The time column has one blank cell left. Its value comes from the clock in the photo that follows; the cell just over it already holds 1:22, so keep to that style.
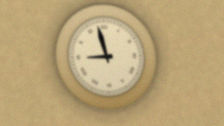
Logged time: 8:58
